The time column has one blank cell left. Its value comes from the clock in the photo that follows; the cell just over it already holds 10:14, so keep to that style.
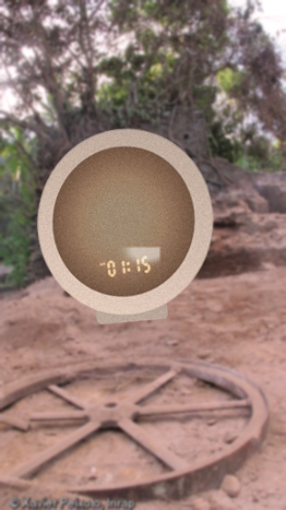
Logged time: 1:15
